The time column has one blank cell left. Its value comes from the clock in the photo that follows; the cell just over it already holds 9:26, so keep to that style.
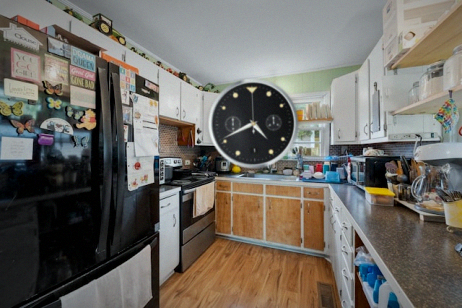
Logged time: 4:41
